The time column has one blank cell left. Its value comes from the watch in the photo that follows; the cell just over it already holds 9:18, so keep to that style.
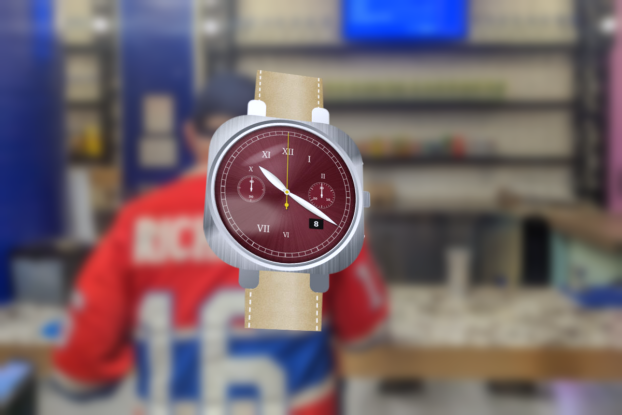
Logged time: 10:20
